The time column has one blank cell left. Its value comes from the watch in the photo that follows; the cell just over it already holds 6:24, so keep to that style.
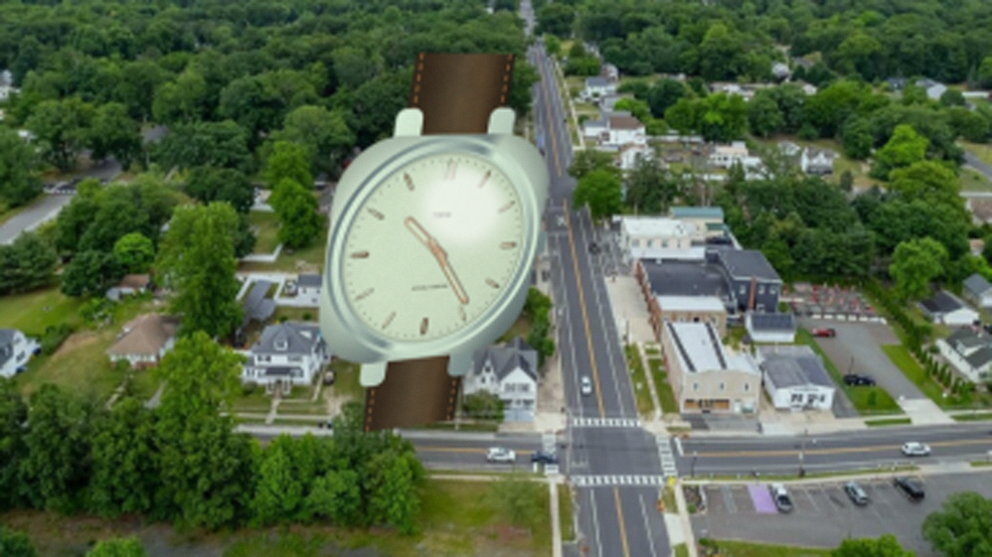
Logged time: 10:24
